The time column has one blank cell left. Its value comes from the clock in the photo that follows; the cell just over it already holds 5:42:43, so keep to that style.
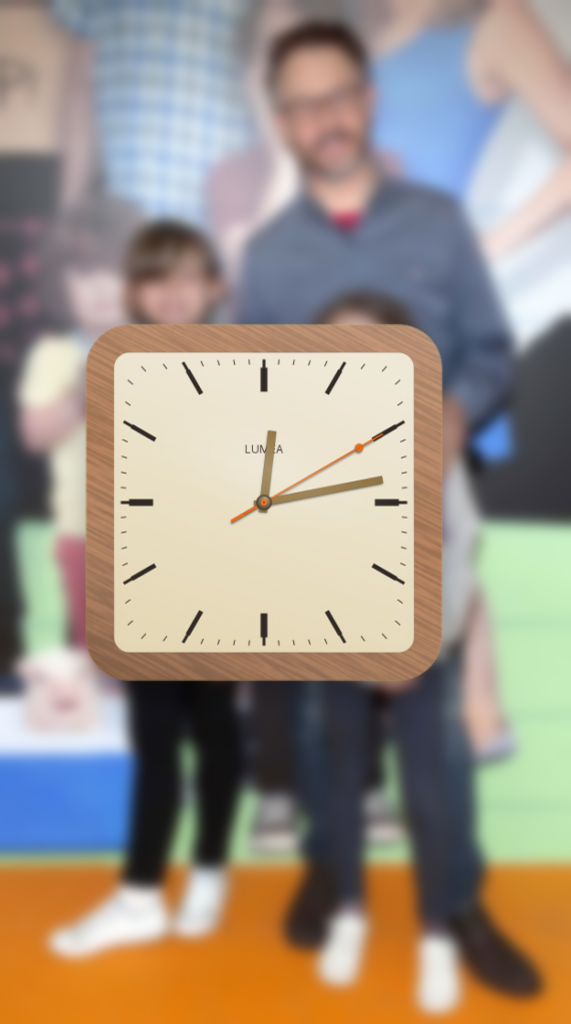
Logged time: 12:13:10
